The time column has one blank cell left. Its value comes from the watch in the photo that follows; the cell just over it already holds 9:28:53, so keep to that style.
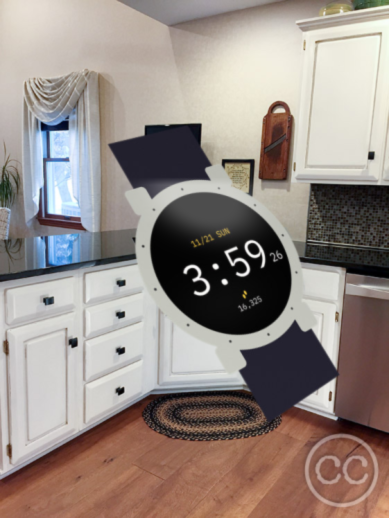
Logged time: 3:59:26
